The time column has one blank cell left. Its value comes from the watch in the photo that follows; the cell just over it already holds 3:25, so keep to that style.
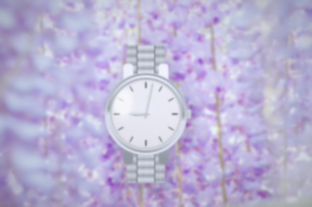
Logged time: 9:02
